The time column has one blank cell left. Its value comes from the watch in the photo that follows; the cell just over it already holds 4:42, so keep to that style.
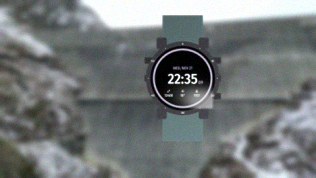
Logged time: 22:35
